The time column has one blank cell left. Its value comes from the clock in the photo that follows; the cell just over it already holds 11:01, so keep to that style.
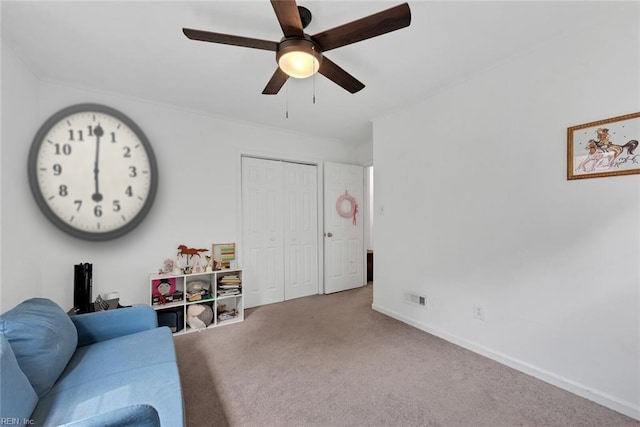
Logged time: 6:01
